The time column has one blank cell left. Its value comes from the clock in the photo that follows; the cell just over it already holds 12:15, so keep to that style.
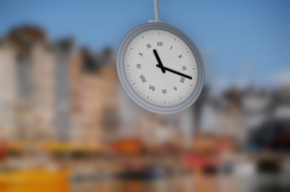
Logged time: 11:18
